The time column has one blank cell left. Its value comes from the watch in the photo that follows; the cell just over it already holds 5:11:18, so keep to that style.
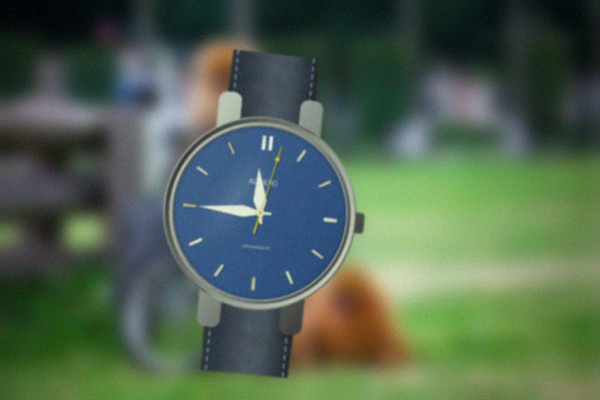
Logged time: 11:45:02
